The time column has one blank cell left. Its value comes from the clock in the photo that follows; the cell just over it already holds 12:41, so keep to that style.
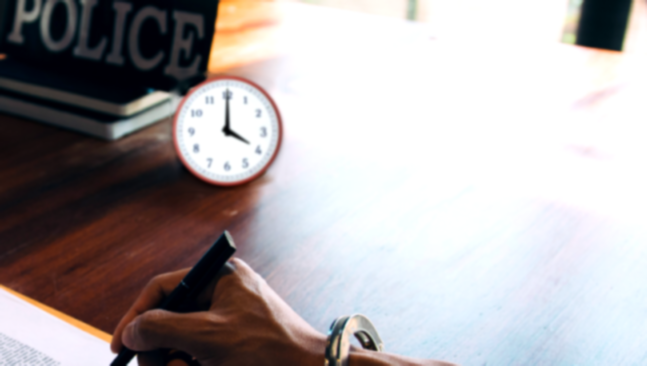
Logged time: 4:00
